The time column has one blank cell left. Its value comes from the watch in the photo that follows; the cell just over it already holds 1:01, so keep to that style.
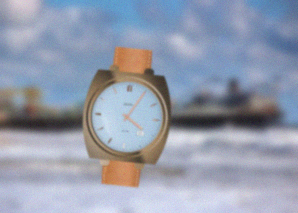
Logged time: 4:05
